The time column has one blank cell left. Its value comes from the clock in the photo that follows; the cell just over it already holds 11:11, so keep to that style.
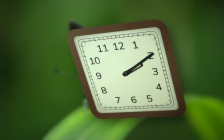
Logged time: 2:10
